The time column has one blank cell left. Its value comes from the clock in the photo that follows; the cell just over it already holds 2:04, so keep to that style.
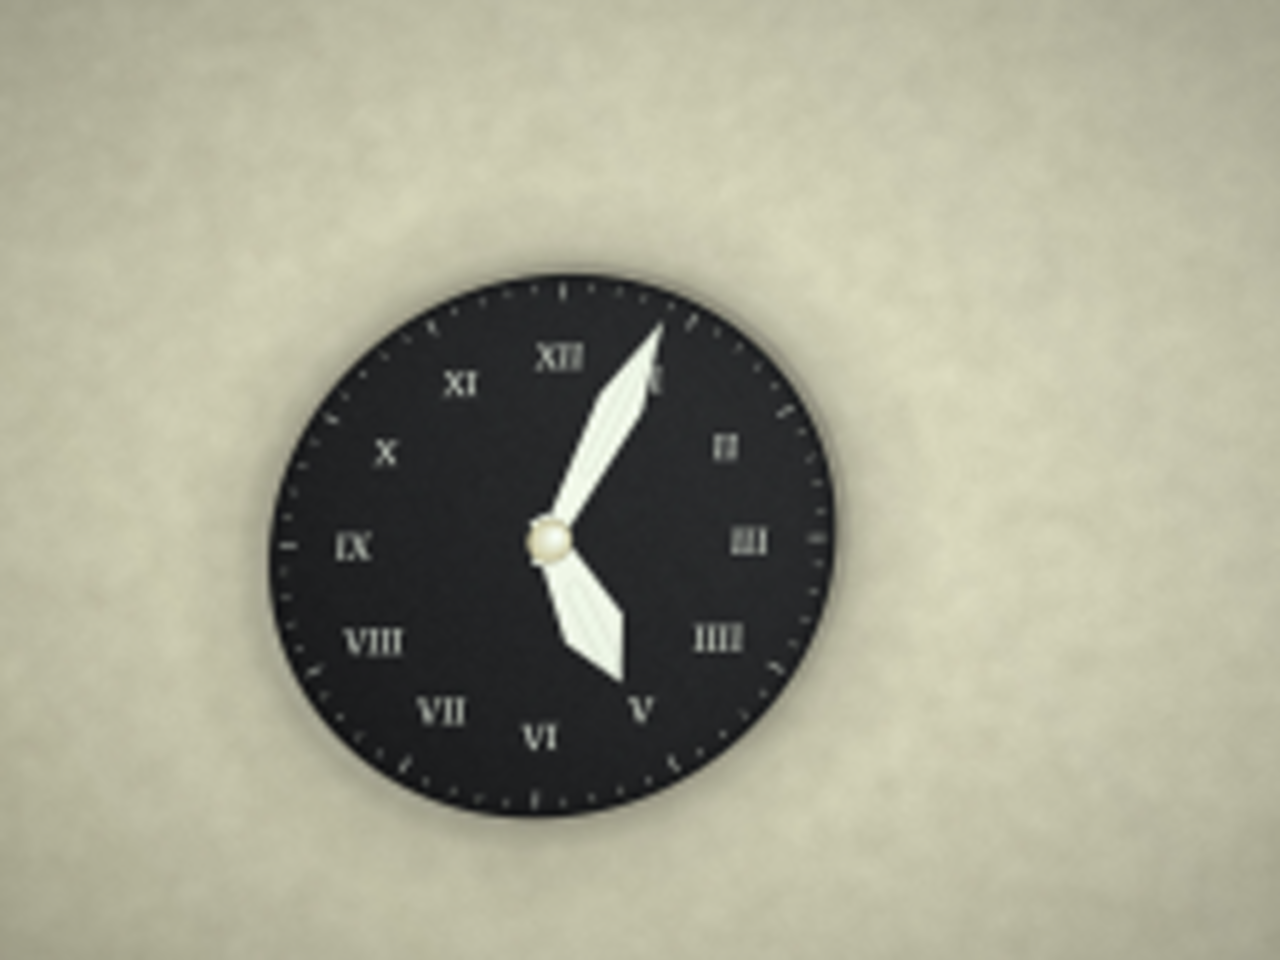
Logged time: 5:04
